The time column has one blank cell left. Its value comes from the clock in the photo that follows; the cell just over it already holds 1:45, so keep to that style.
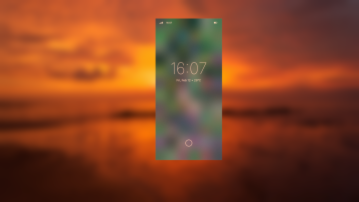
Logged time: 16:07
